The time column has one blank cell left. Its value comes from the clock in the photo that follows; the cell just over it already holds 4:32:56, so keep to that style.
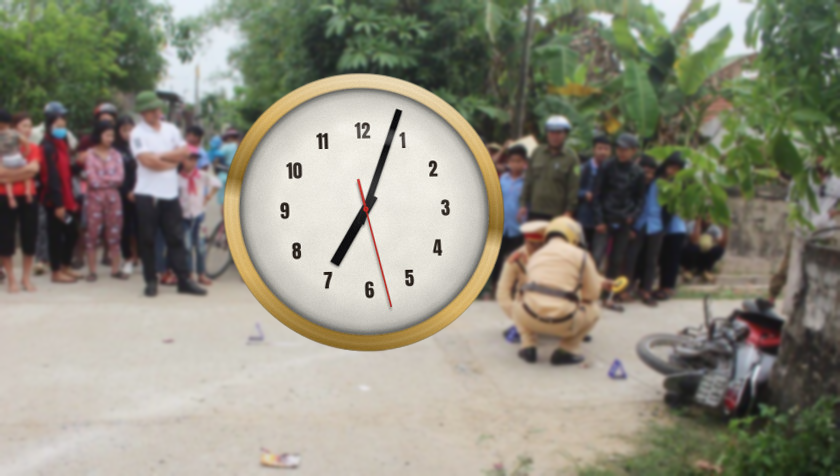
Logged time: 7:03:28
